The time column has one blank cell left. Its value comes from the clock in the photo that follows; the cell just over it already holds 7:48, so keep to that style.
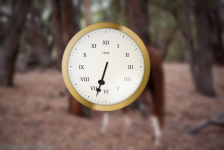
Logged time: 6:33
